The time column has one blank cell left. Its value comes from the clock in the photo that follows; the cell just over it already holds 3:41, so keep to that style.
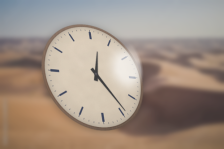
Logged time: 12:24
